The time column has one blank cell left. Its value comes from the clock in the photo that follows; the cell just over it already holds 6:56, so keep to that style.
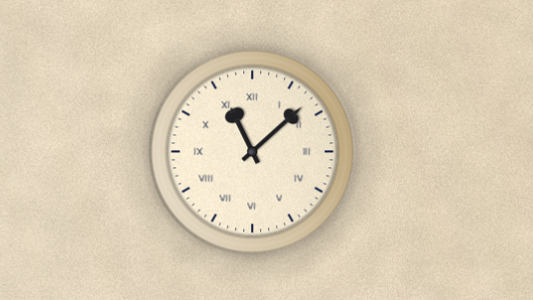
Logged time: 11:08
